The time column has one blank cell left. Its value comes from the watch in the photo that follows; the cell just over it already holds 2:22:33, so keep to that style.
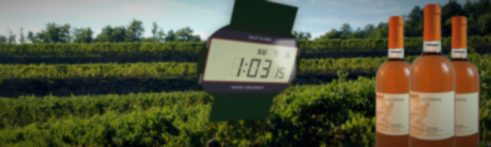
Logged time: 1:03:15
